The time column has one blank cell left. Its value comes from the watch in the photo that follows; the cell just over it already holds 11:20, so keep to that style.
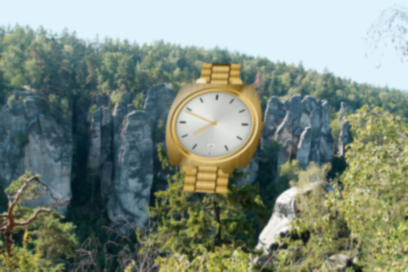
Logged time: 7:49
